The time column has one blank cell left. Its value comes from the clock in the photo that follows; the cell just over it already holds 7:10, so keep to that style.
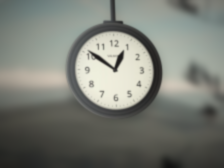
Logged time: 12:51
